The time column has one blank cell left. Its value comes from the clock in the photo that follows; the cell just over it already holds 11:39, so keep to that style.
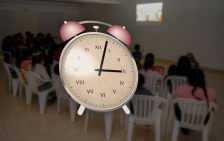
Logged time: 3:03
